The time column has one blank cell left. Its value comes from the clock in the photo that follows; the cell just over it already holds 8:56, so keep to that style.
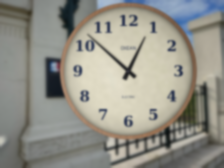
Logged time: 12:52
